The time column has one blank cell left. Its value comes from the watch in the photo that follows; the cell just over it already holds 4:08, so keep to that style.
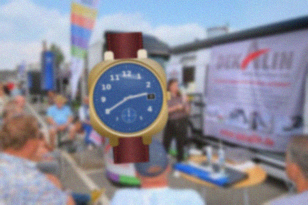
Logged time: 2:40
